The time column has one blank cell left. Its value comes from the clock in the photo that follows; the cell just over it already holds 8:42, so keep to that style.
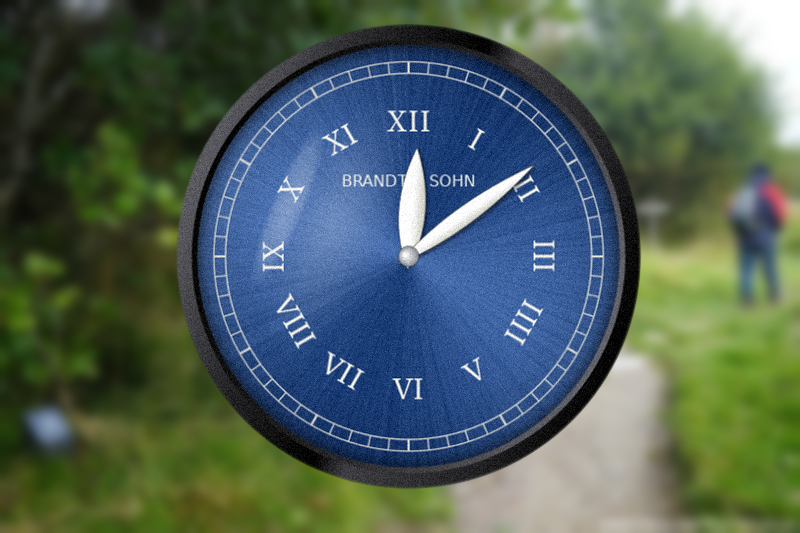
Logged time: 12:09
